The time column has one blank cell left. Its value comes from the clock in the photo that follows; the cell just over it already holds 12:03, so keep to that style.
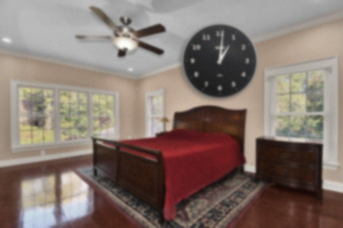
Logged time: 1:01
